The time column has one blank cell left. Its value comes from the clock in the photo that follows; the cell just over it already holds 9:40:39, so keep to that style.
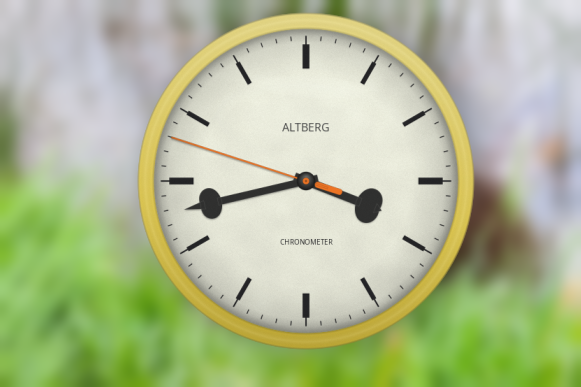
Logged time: 3:42:48
